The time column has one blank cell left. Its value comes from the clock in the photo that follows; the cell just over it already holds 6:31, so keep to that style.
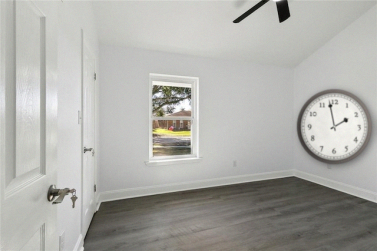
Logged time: 1:58
